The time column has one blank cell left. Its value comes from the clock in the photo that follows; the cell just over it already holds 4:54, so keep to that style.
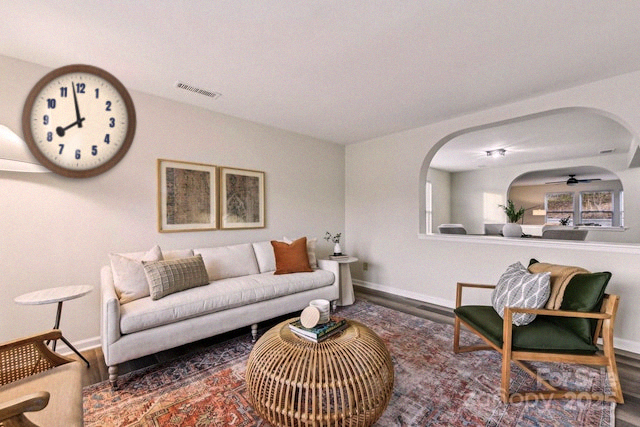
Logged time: 7:58
